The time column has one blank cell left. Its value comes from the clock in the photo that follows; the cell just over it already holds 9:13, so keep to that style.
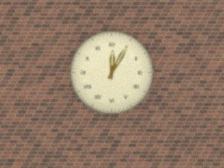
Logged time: 12:05
